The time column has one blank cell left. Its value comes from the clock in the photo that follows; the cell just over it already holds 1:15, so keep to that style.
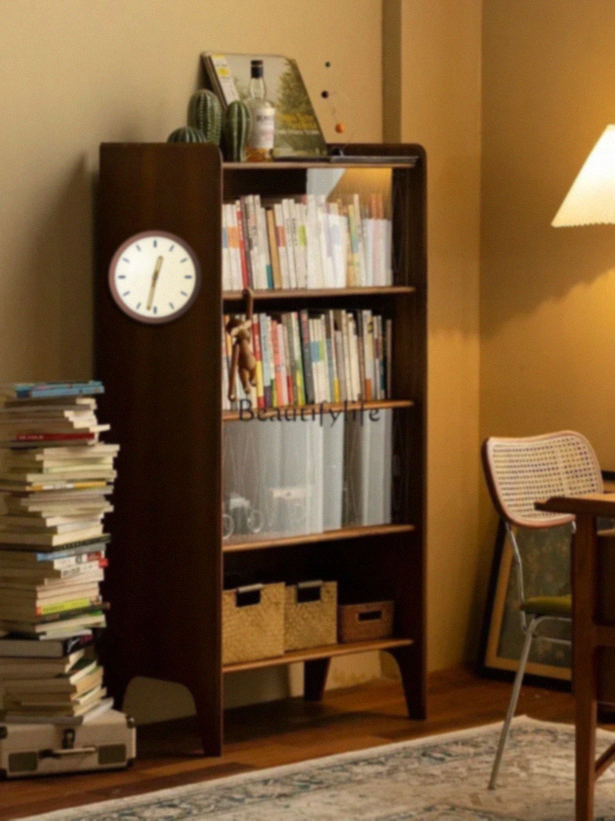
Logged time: 12:32
